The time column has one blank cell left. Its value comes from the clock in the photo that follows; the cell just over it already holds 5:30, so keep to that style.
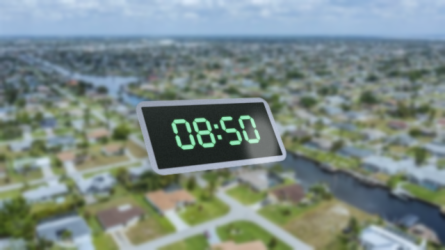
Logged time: 8:50
